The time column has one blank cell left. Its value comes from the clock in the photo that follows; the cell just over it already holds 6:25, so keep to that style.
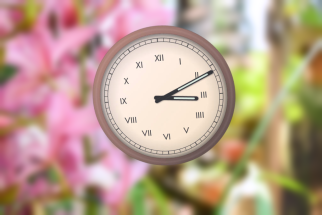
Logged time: 3:11
